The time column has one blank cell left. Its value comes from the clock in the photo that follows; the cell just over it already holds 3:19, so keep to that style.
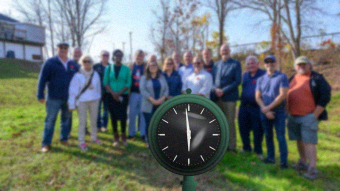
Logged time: 5:59
